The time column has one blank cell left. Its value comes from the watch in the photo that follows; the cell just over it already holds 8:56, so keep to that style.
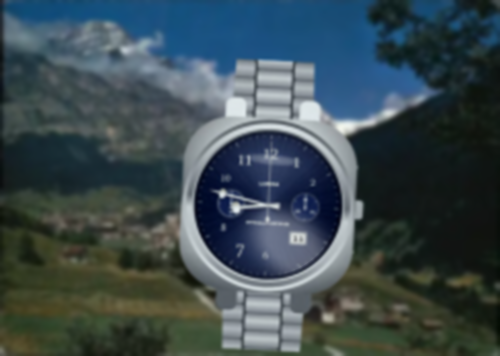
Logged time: 8:47
